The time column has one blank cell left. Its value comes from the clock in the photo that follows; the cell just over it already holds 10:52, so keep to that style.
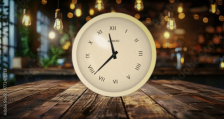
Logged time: 11:38
